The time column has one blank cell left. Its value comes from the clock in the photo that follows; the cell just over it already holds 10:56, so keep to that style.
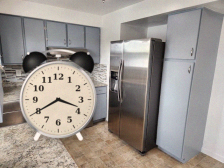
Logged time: 3:40
